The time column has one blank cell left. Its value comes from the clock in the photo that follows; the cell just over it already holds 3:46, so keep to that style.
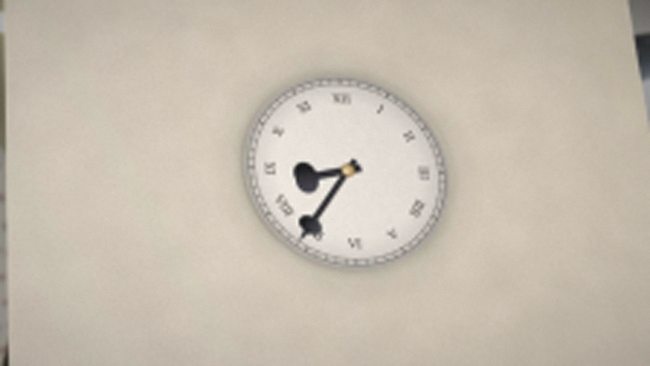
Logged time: 8:36
